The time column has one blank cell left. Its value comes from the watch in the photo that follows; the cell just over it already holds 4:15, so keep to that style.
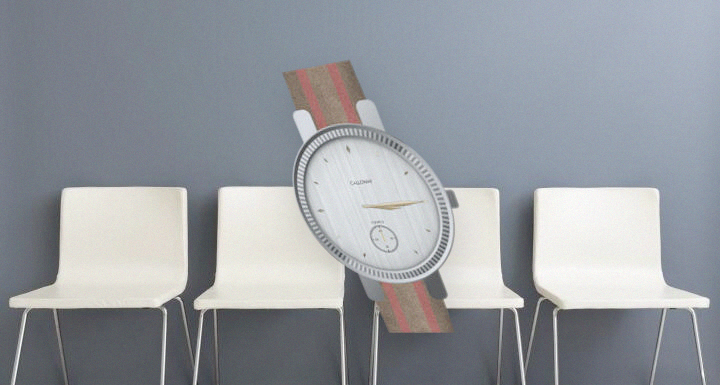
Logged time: 3:15
